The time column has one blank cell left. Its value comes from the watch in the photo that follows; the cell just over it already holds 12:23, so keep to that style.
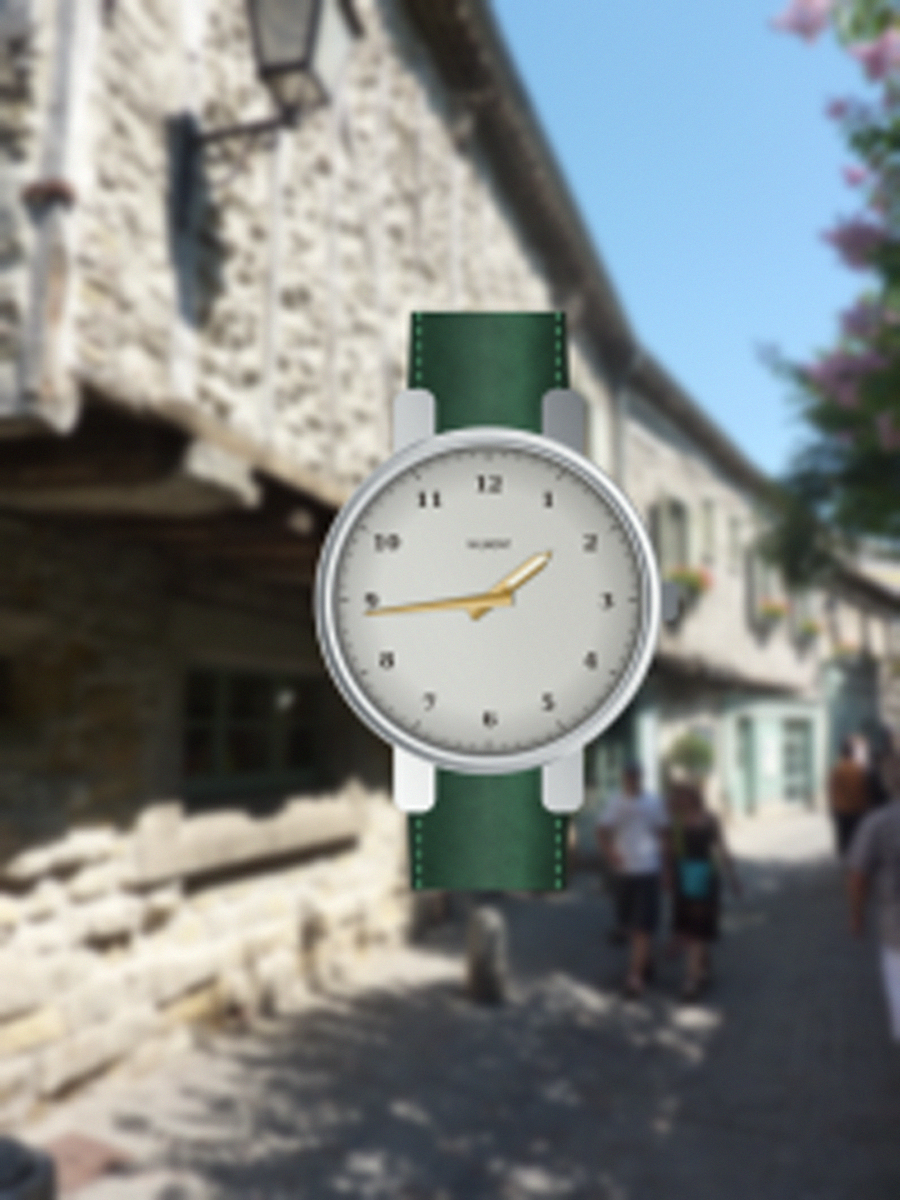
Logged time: 1:44
